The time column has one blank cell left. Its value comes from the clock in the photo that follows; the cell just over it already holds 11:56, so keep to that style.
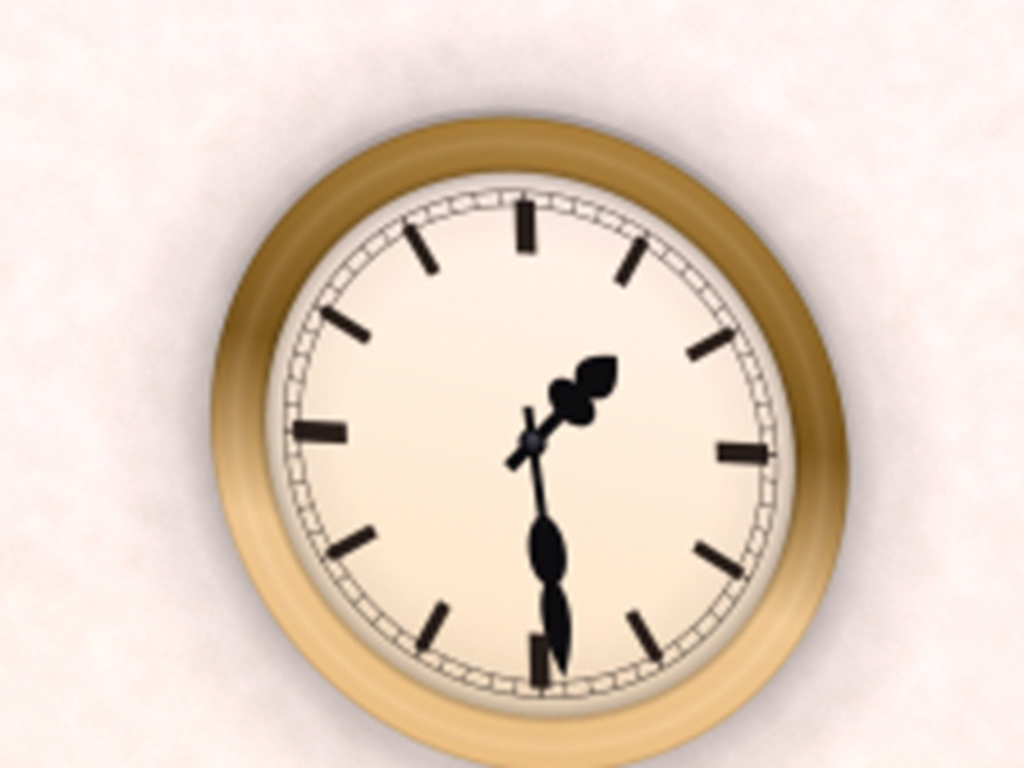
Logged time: 1:29
